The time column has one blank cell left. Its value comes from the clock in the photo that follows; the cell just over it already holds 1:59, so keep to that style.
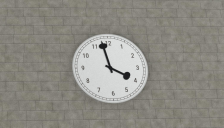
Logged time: 3:58
